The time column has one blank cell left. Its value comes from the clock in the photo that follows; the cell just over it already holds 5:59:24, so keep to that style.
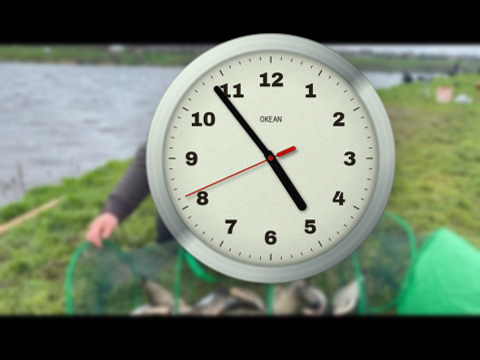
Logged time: 4:53:41
